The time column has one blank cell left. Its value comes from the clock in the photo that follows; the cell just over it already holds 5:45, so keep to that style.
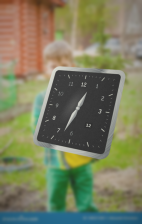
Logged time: 12:33
